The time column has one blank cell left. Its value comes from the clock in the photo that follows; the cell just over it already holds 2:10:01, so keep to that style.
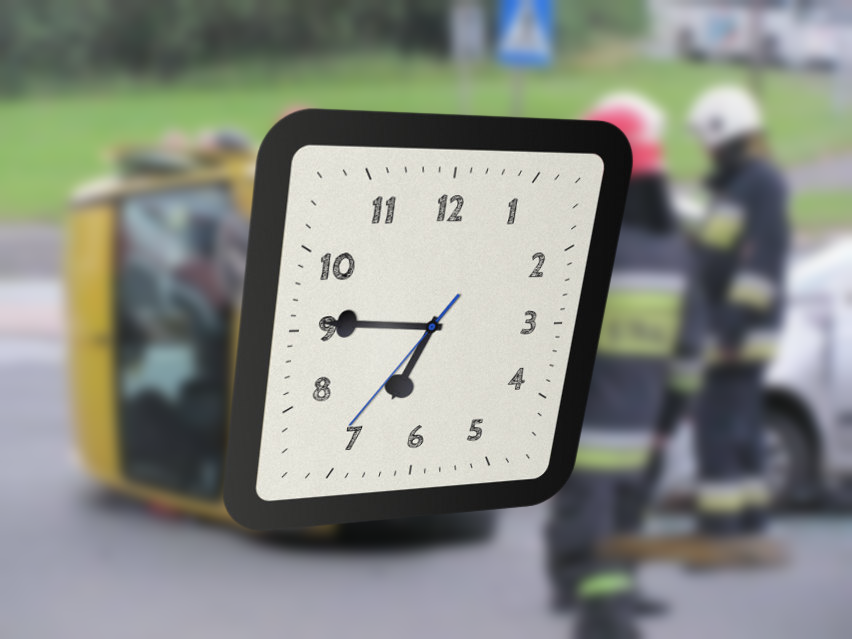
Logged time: 6:45:36
